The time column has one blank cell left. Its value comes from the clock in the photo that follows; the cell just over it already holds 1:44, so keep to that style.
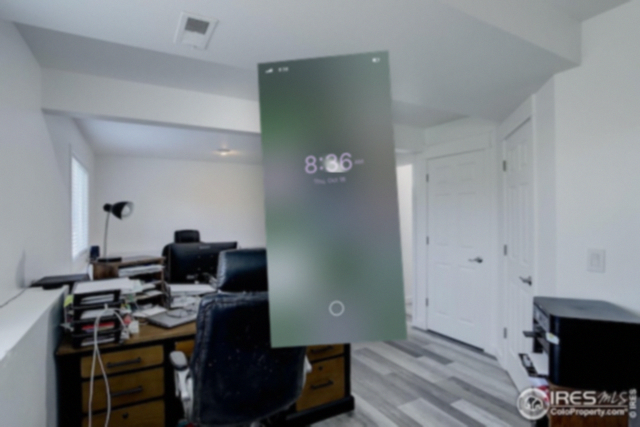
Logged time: 8:36
